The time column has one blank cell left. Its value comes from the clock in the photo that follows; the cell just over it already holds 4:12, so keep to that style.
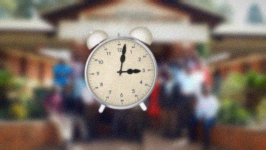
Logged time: 3:02
